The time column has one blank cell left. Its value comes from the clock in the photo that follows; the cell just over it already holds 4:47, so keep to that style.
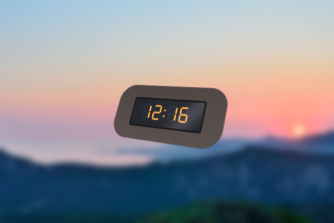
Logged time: 12:16
